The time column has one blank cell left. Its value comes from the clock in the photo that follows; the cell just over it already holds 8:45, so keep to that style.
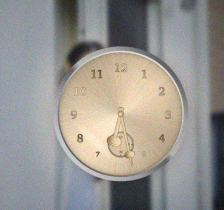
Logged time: 6:28
